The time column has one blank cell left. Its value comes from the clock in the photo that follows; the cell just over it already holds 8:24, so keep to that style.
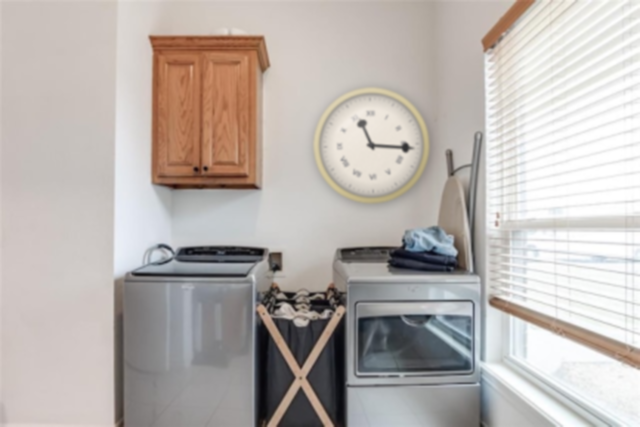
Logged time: 11:16
